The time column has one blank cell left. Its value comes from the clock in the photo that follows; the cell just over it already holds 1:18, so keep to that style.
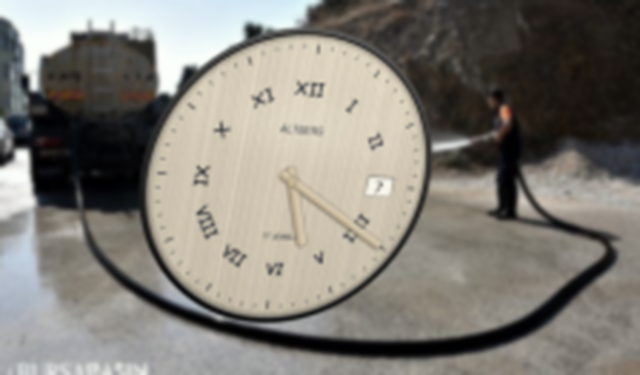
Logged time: 5:20
